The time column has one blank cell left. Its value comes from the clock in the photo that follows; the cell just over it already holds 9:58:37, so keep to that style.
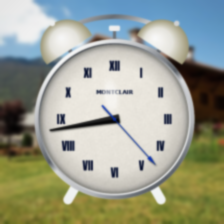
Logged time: 8:43:23
